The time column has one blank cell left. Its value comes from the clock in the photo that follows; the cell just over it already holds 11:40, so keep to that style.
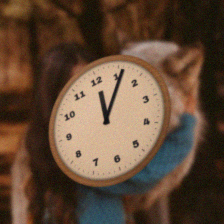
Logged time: 12:06
